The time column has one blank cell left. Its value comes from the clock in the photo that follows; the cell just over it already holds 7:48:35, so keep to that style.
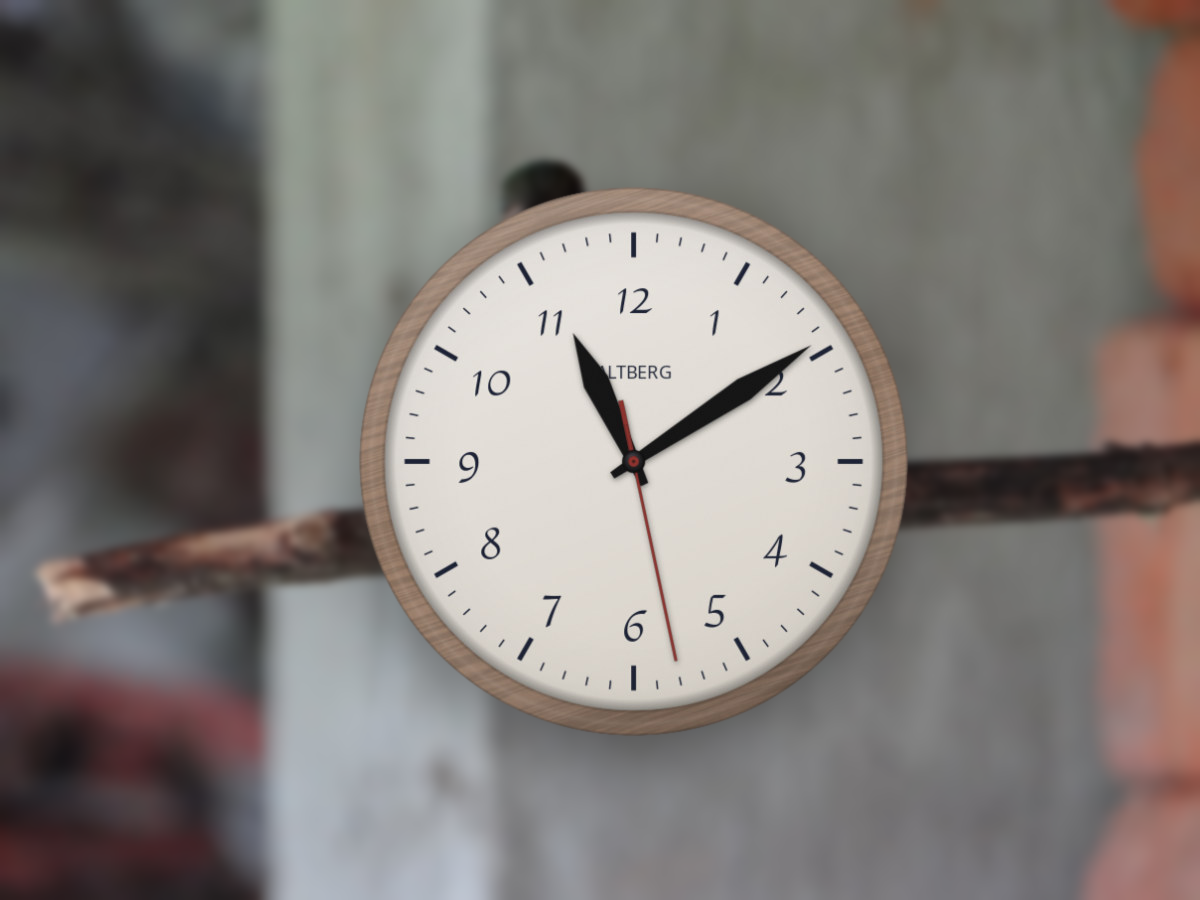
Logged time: 11:09:28
